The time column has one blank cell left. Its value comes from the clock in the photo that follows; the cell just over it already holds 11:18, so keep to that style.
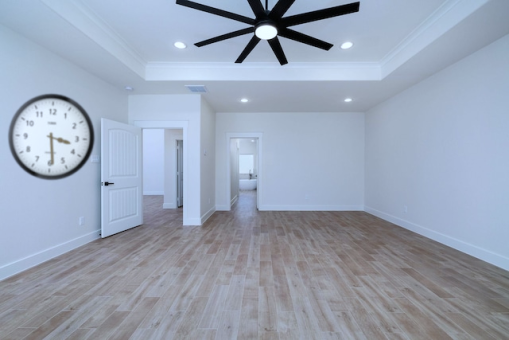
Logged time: 3:29
